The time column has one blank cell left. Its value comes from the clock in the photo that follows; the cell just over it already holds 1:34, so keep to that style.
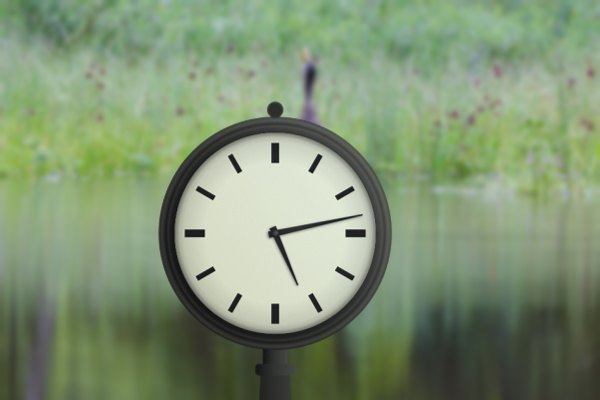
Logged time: 5:13
